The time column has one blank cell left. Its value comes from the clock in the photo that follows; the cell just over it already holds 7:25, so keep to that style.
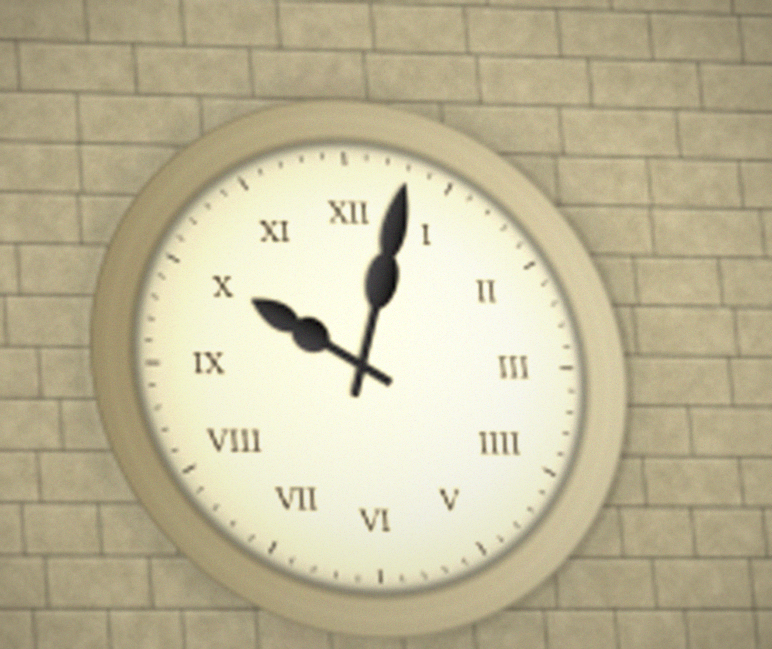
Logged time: 10:03
